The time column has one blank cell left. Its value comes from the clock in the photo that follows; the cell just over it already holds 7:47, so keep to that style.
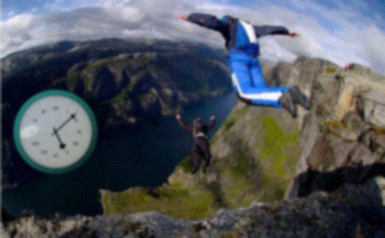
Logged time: 5:08
